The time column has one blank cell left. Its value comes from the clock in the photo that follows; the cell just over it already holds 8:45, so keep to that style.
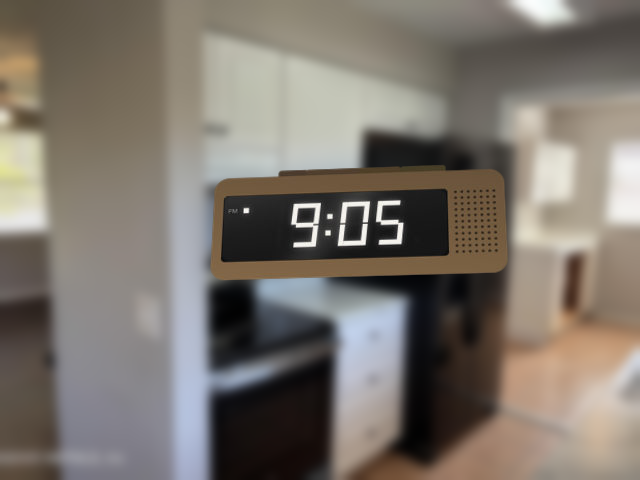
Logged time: 9:05
